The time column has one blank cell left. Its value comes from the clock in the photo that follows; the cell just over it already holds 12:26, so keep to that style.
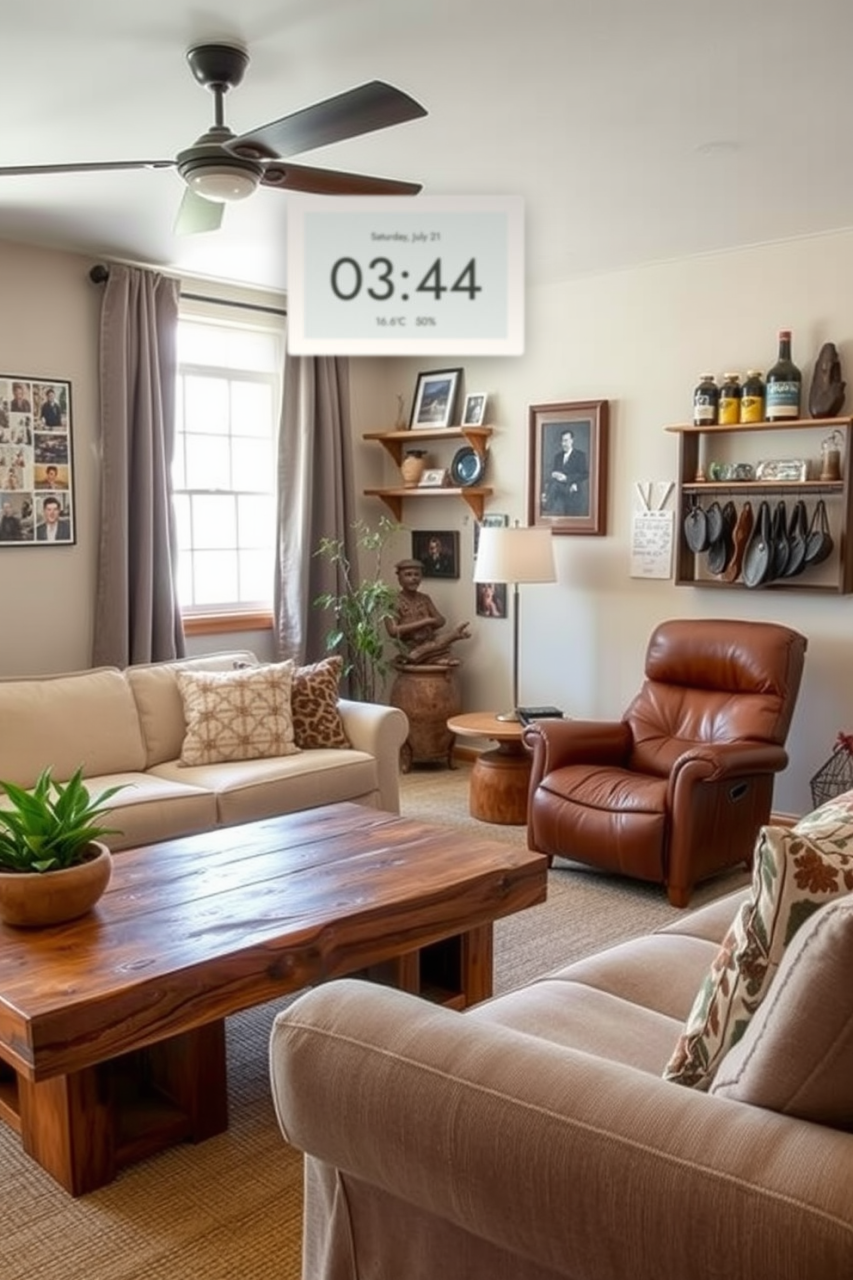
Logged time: 3:44
